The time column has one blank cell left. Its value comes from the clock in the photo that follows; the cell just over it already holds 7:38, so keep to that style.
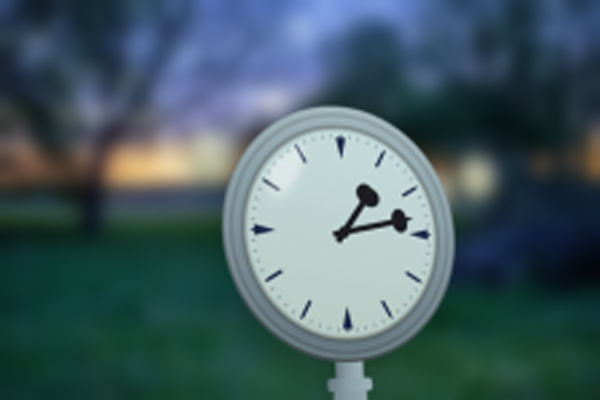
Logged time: 1:13
